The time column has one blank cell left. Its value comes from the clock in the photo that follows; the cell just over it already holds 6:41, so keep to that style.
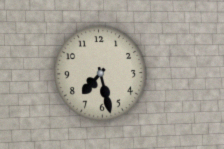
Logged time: 7:28
